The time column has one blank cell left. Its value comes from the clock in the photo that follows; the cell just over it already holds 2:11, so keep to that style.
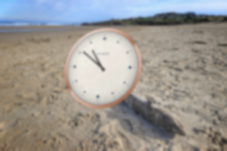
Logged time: 10:51
